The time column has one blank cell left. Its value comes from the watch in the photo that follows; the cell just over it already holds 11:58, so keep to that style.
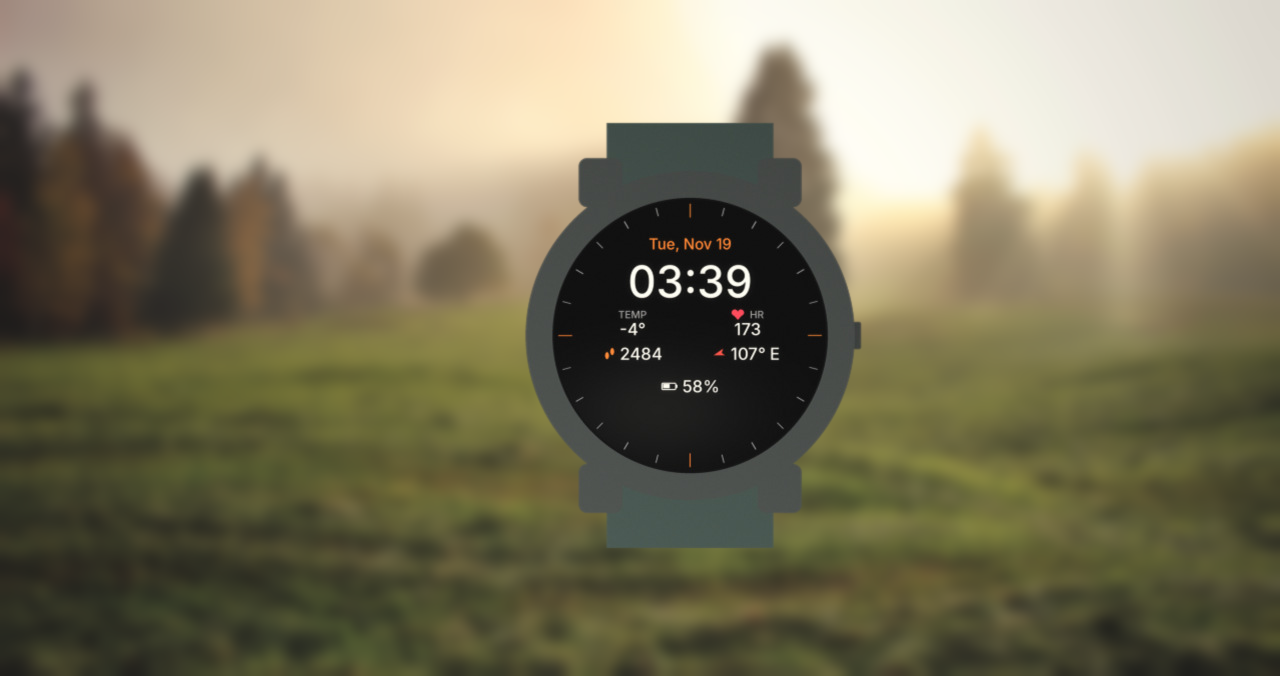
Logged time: 3:39
